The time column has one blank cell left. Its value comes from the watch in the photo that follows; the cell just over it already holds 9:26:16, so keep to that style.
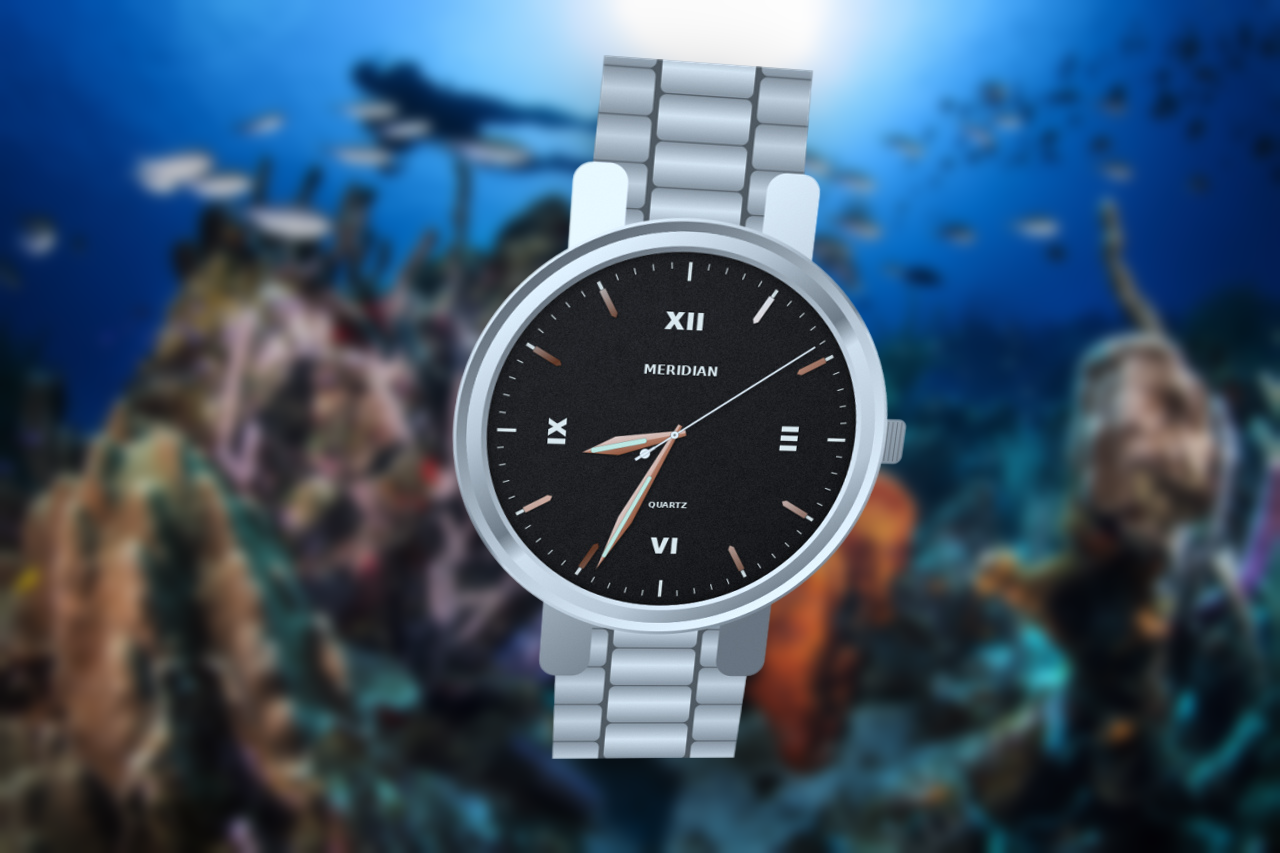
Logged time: 8:34:09
